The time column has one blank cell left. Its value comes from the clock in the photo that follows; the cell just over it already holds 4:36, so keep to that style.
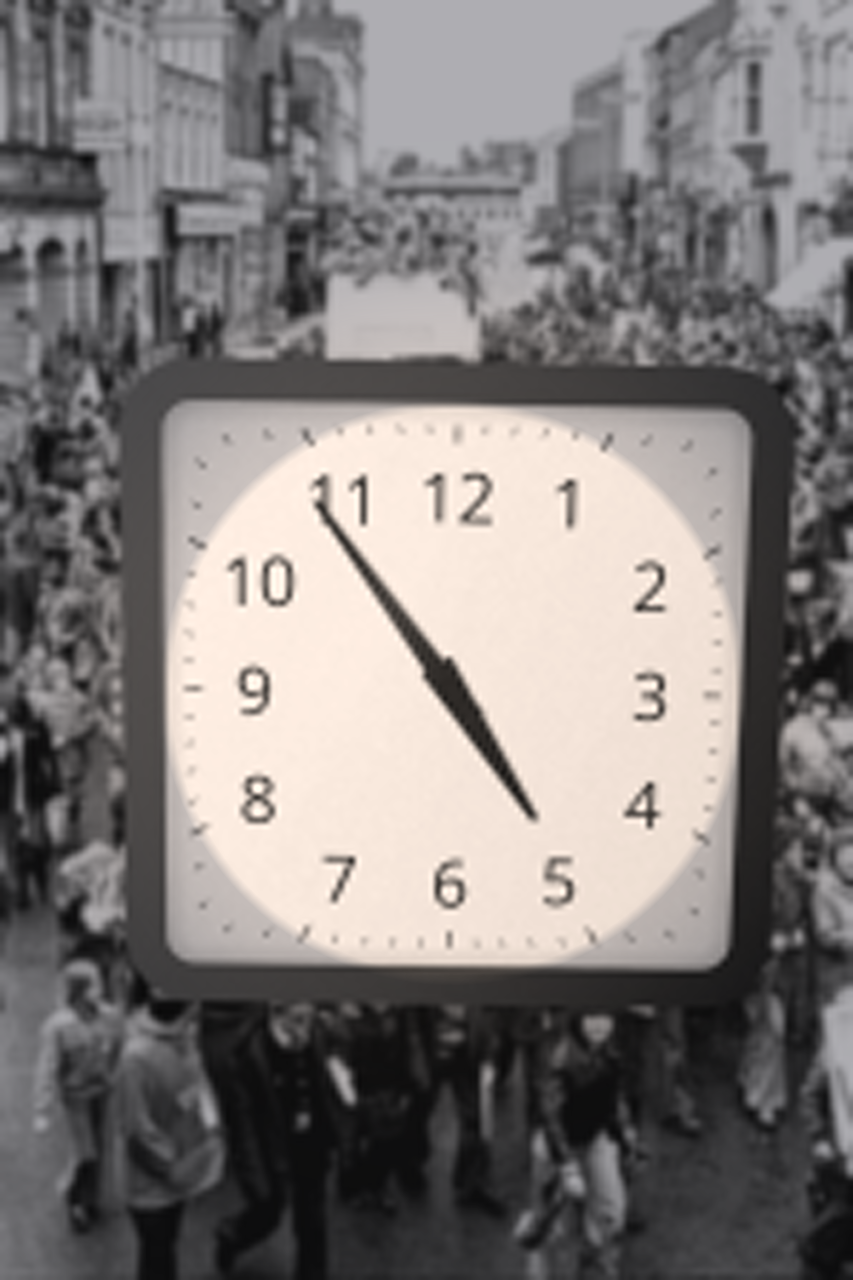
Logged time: 4:54
